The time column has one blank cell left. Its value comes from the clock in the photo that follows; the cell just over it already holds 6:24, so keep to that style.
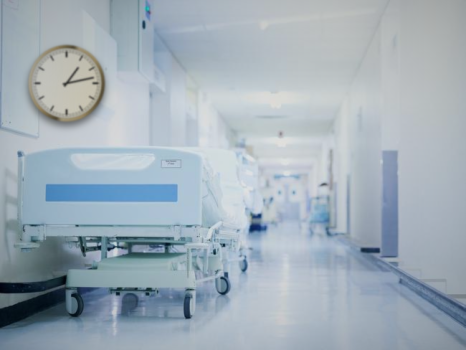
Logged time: 1:13
